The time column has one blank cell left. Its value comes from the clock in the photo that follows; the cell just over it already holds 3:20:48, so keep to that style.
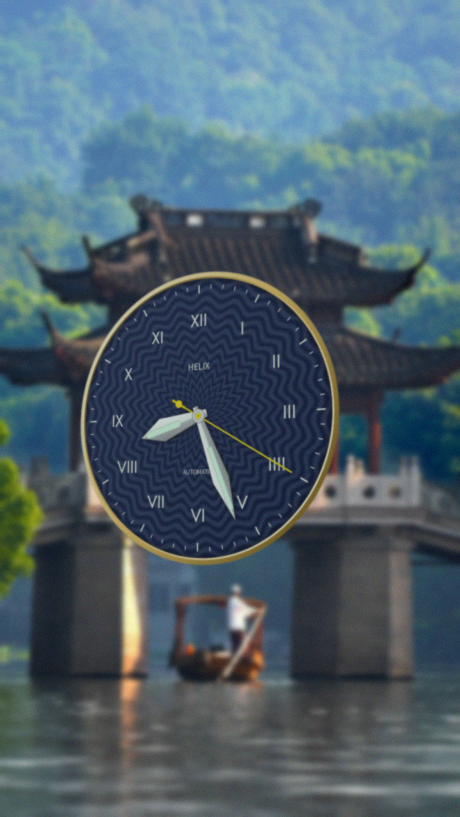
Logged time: 8:26:20
